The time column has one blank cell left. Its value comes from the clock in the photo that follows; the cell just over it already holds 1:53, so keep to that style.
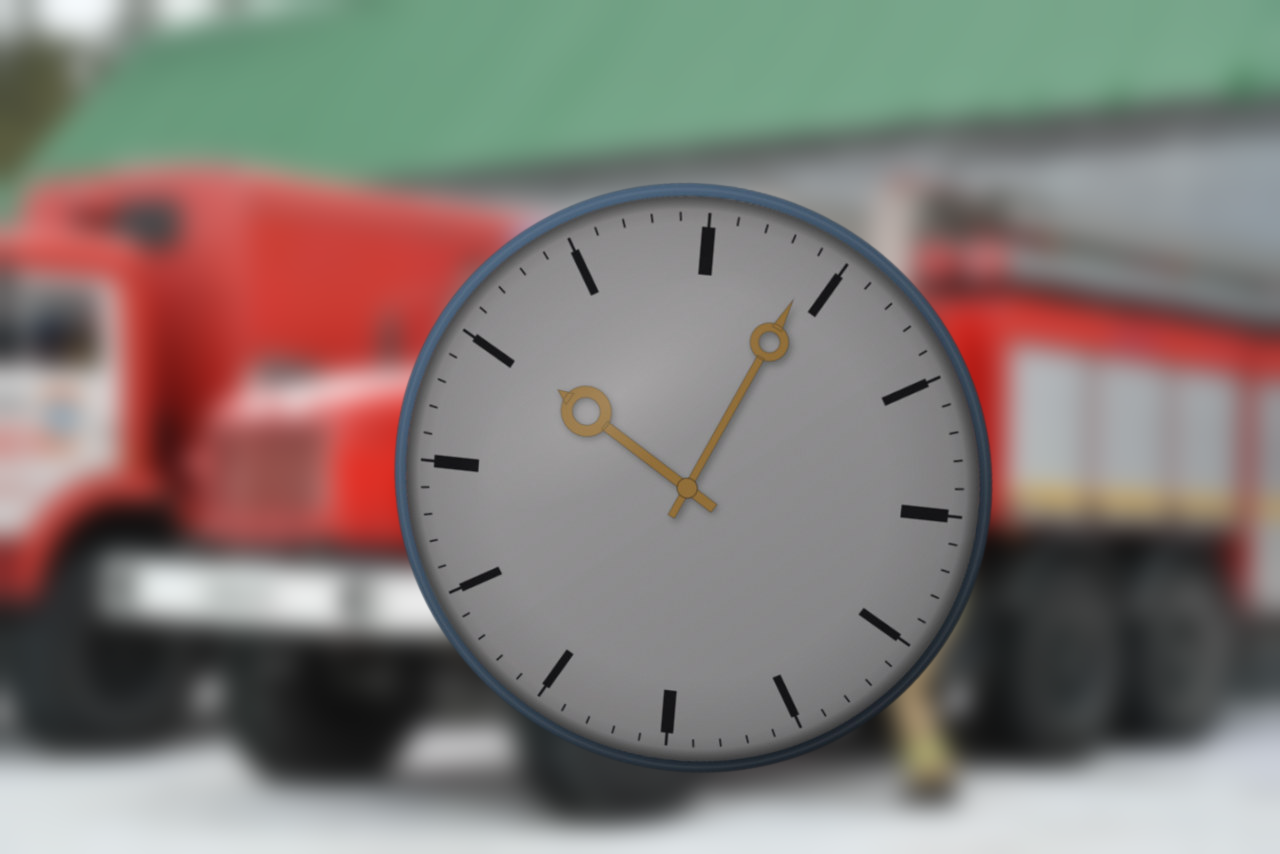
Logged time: 10:04
